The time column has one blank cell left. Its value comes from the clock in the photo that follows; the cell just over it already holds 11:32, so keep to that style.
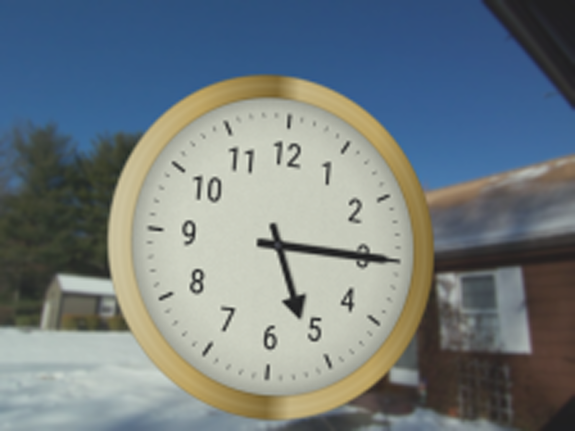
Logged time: 5:15
